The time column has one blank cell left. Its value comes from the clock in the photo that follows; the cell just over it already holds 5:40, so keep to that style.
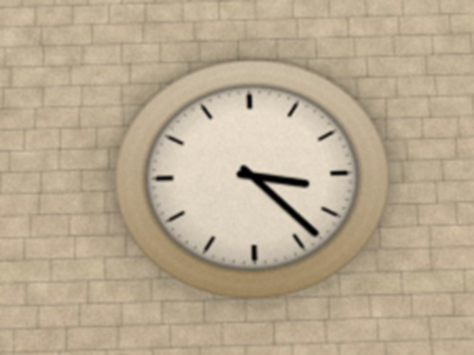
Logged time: 3:23
